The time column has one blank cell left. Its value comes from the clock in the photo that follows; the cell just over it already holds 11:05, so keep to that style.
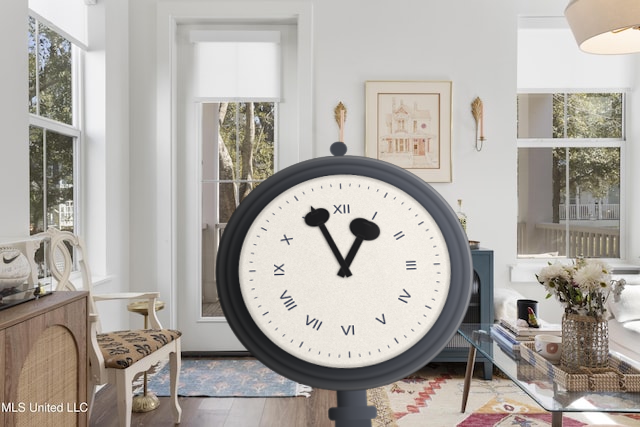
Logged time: 12:56
